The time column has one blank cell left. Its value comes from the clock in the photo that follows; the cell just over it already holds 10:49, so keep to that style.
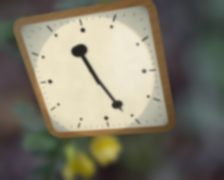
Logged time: 11:26
